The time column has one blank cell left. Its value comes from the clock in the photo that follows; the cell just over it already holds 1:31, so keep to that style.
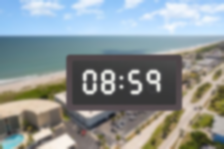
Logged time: 8:59
